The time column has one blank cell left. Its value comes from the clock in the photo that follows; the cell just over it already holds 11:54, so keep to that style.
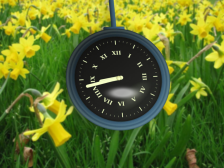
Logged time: 8:43
